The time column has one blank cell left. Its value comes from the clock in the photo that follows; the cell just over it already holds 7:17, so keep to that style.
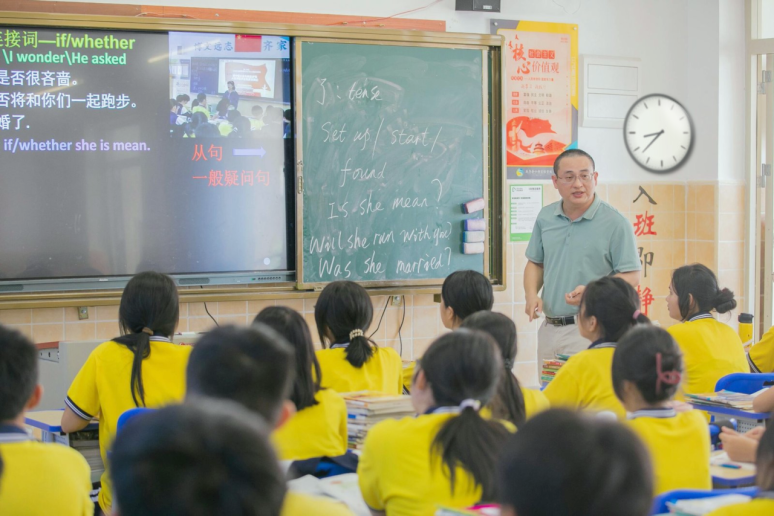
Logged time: 8:38
